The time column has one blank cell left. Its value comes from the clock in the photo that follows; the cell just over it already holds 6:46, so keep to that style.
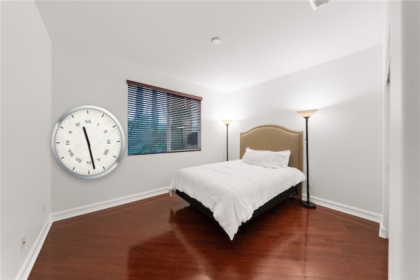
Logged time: 11:28
